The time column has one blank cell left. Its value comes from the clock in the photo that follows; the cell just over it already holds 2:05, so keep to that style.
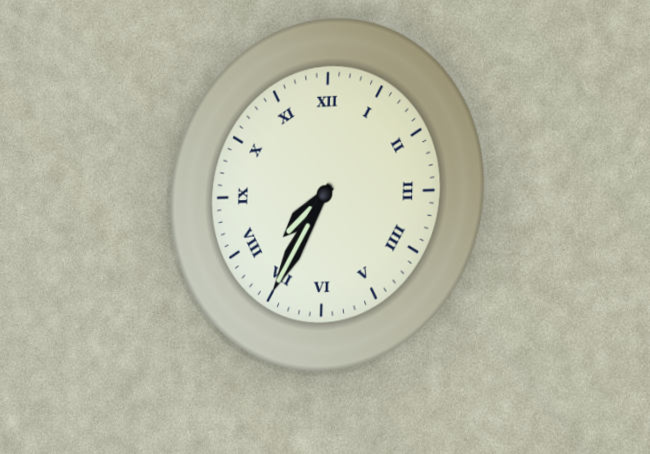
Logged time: 7:35
